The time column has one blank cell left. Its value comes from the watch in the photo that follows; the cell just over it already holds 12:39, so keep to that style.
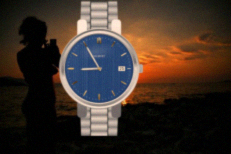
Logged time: 8:55
